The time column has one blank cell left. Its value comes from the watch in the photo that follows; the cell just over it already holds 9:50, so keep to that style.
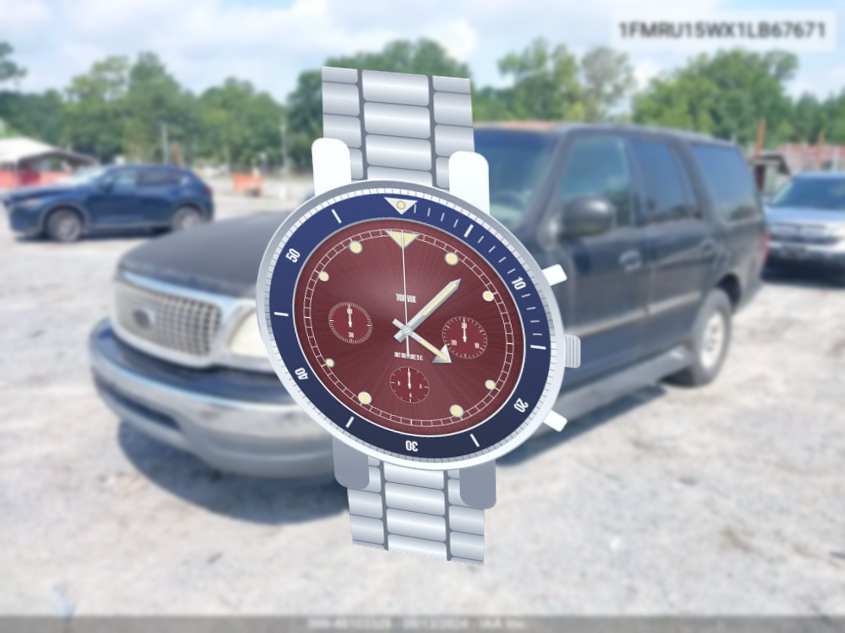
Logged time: 4:07
